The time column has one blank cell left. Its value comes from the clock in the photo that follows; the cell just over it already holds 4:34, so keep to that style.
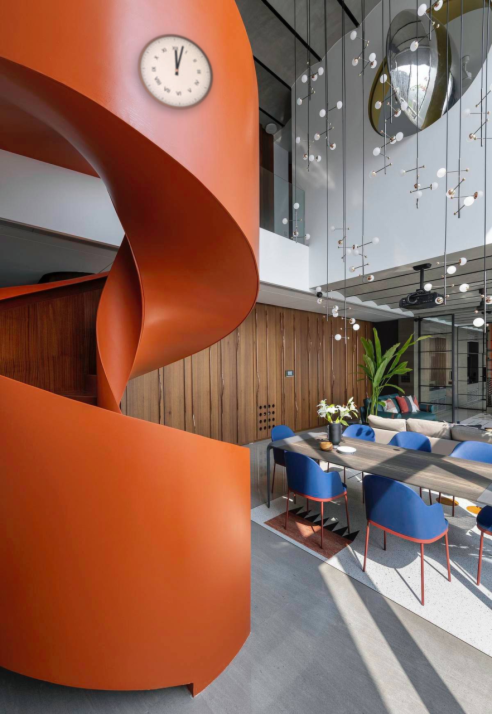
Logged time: 12:03
